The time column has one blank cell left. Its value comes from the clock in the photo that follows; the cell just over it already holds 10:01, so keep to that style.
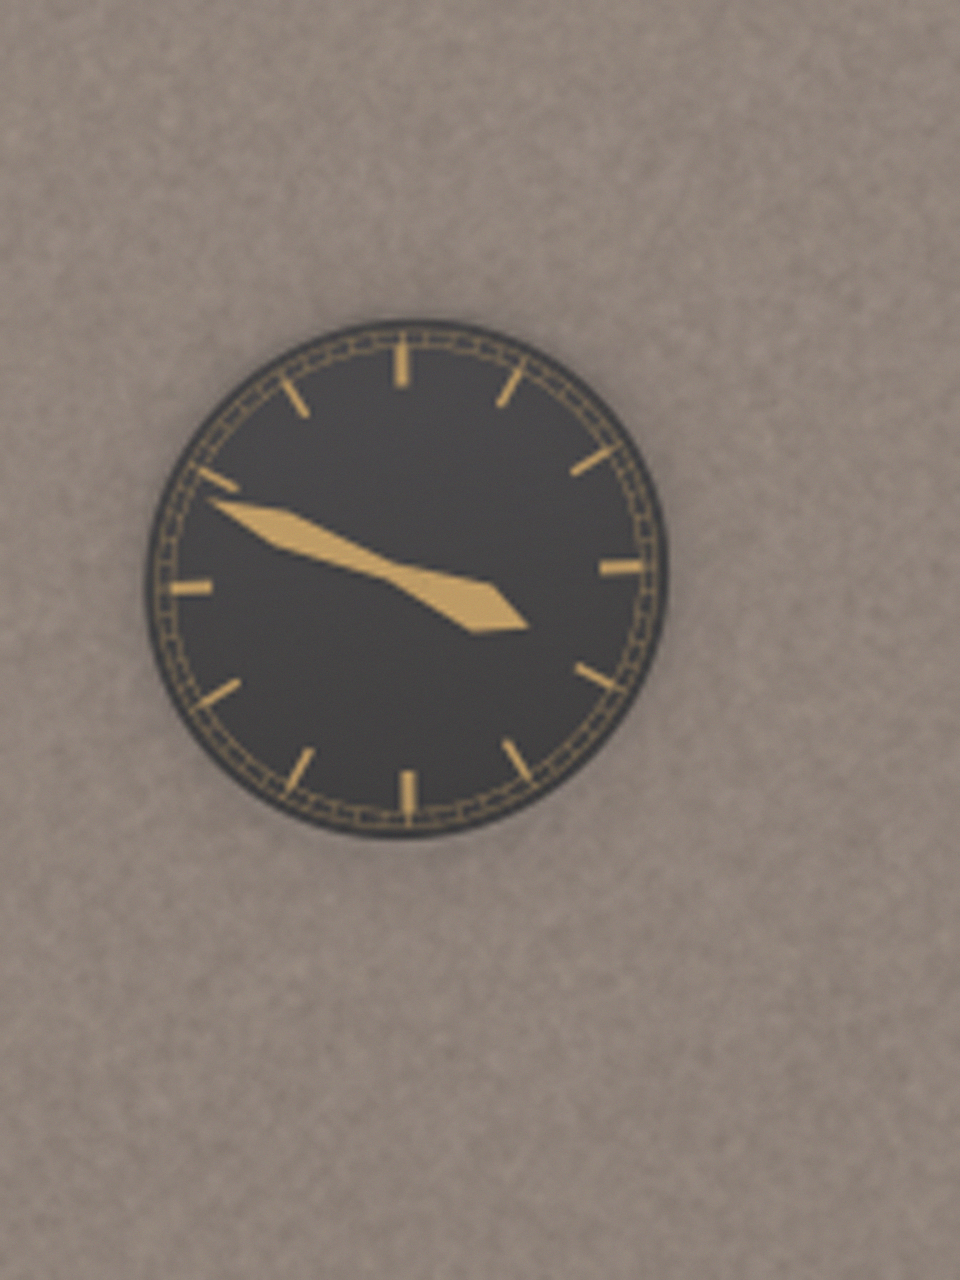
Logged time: 3:49
